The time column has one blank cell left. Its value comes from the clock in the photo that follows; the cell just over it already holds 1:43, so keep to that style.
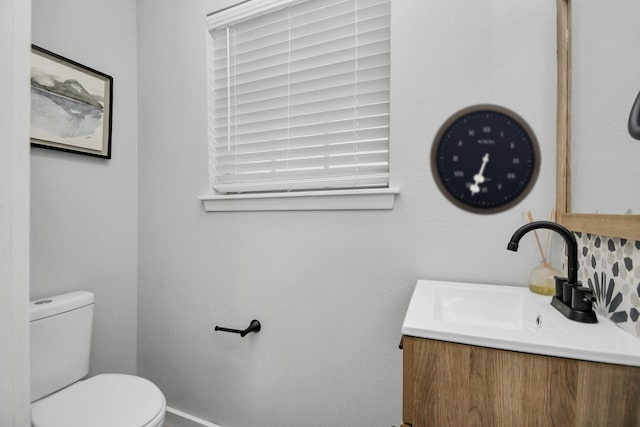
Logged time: 6:33
